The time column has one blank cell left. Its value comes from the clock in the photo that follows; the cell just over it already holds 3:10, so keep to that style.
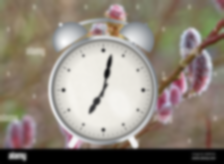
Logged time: 7:02
